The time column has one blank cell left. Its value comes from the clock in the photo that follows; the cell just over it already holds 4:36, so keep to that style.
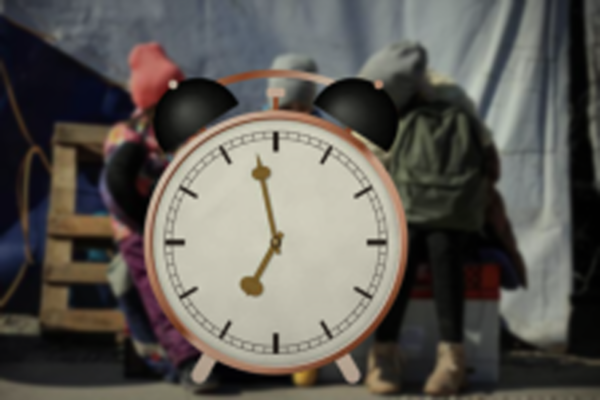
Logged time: 6:58
